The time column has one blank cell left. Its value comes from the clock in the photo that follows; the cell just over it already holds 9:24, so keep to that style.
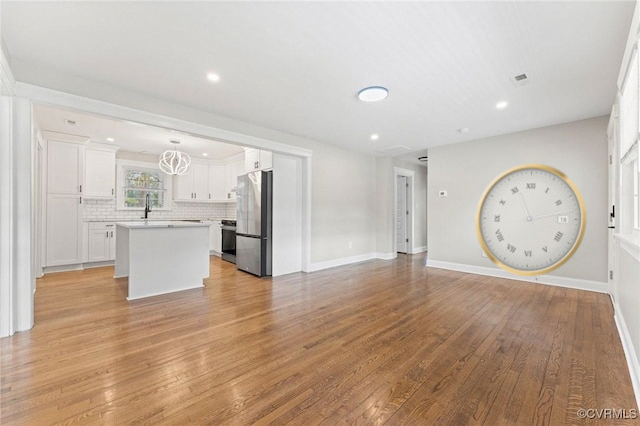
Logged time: 11:13
